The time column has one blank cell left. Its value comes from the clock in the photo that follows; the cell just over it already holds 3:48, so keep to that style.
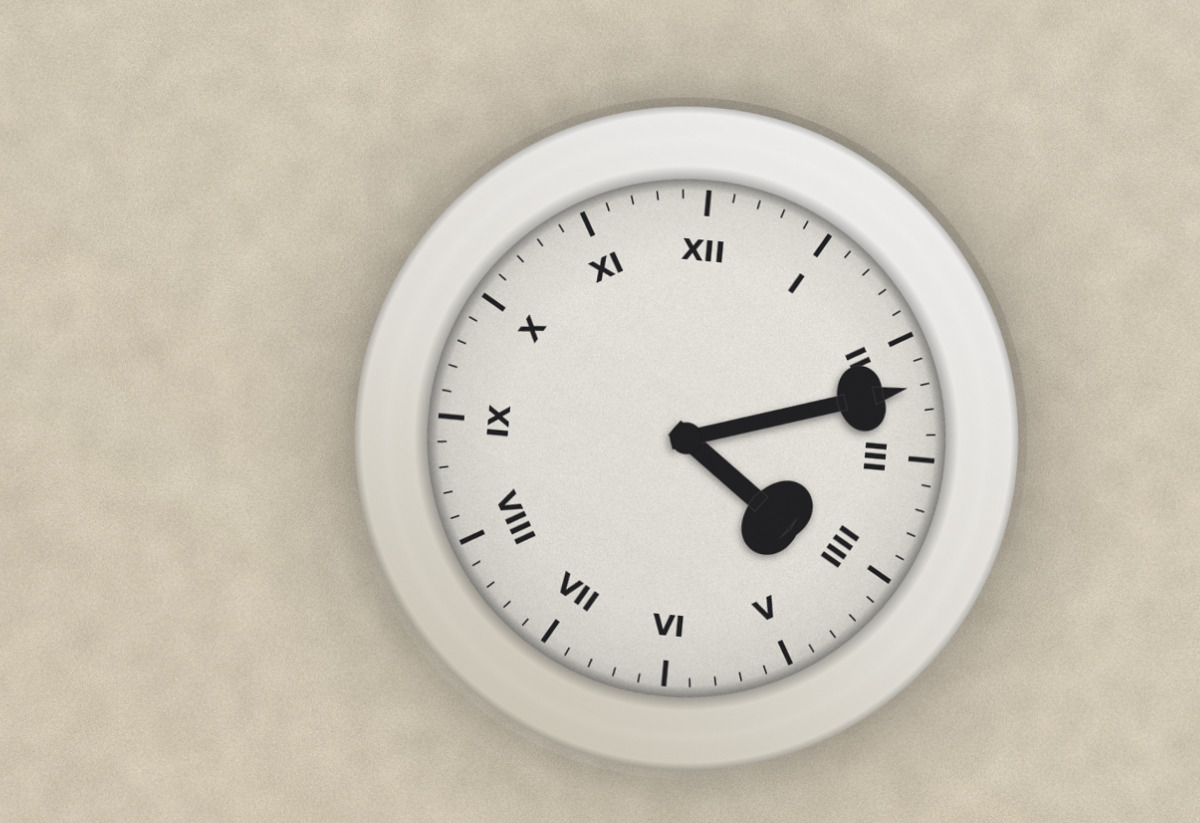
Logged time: 4:12
